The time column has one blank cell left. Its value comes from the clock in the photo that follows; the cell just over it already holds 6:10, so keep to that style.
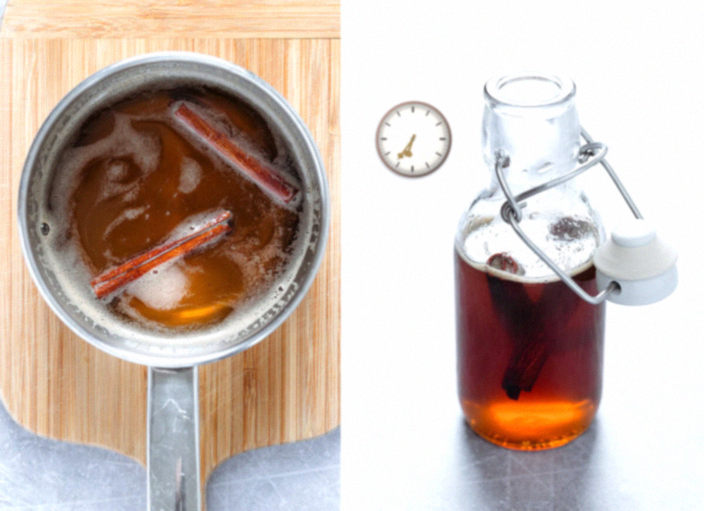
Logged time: 6:36
